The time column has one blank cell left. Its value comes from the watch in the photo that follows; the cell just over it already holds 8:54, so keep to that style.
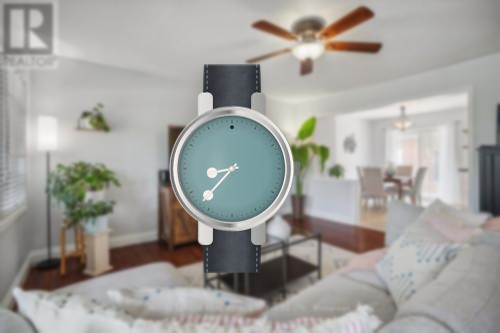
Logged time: 8:37
